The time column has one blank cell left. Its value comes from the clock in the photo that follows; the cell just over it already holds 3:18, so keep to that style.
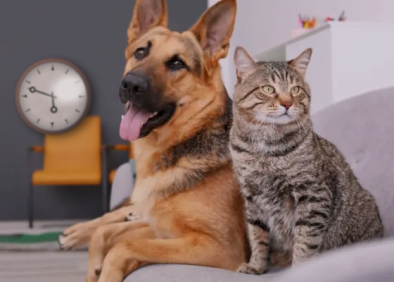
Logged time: 5:48
